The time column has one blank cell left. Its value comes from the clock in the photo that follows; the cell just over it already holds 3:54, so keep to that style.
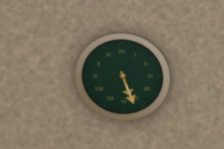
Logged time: 5:27
